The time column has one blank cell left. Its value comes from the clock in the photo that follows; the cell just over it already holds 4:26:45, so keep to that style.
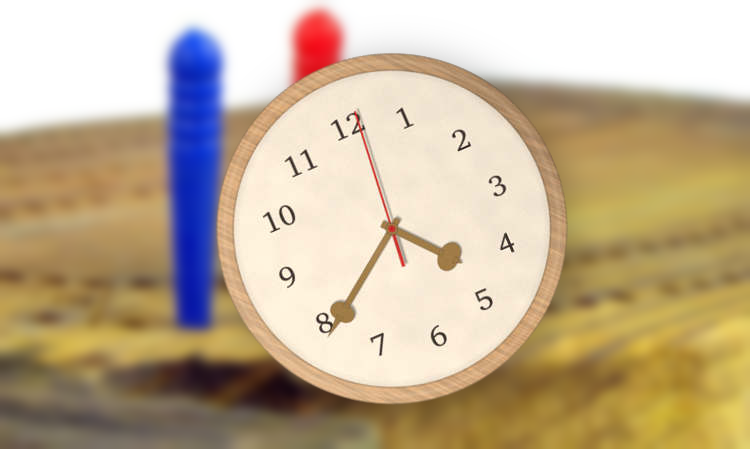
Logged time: 4:39:01
